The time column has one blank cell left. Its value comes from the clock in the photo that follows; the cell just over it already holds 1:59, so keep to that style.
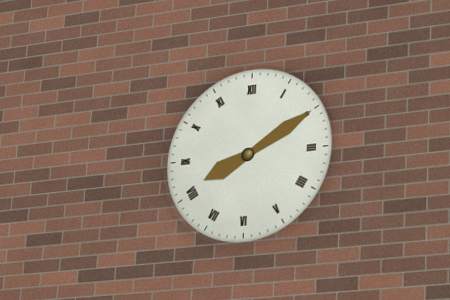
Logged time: 8:10
